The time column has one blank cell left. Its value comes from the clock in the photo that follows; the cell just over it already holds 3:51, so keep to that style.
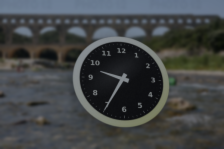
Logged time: 9:35
